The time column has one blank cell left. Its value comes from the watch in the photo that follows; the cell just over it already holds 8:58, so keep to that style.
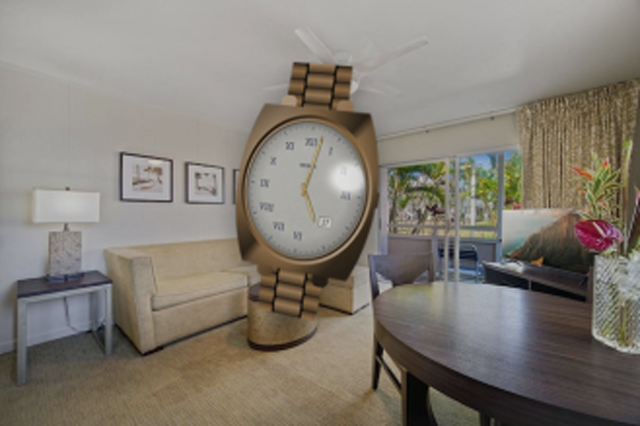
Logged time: 5:02
